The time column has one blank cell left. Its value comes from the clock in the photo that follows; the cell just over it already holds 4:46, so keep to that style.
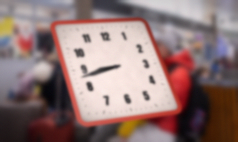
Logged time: 8:43
